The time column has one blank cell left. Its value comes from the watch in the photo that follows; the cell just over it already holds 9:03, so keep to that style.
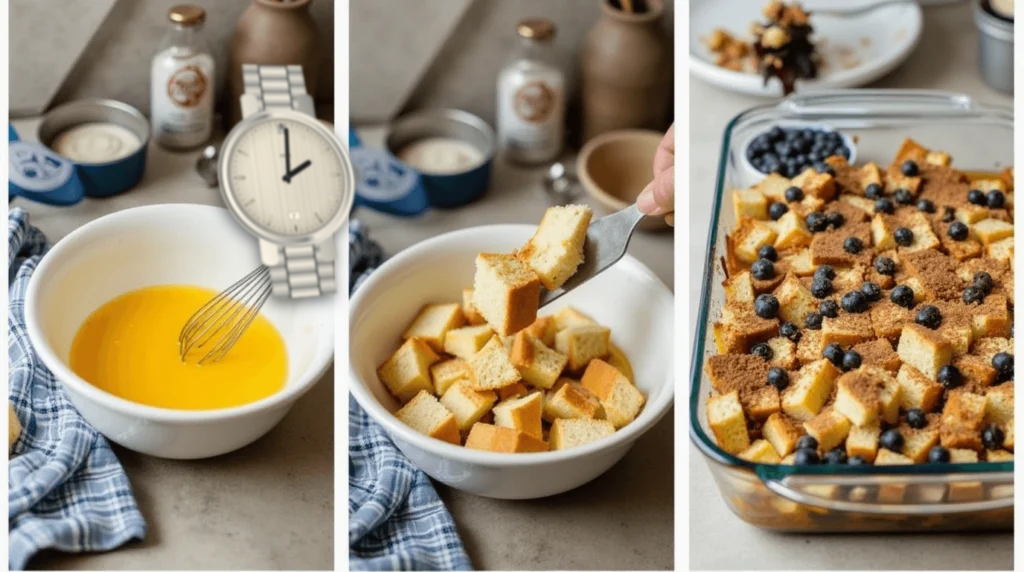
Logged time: 2:01
